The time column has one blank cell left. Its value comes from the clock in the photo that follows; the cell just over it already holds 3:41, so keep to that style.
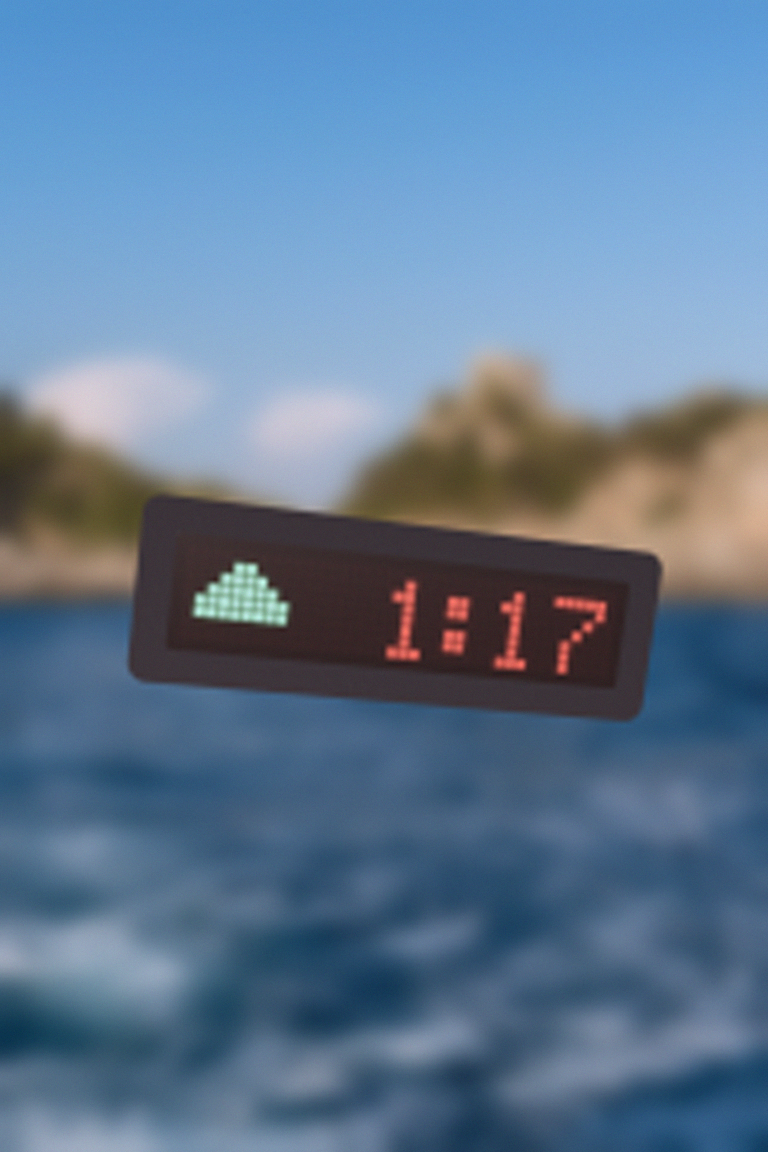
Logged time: 1:17
